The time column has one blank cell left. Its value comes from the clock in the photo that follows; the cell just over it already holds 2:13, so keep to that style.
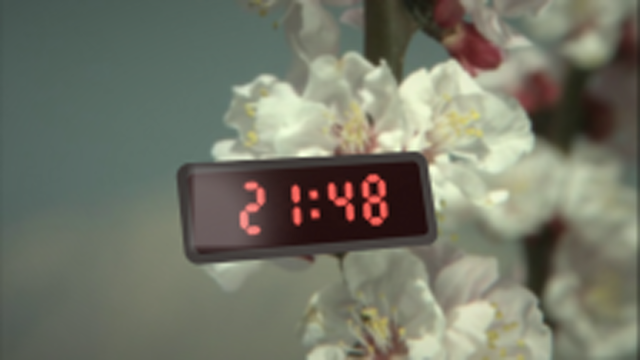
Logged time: 21:48
